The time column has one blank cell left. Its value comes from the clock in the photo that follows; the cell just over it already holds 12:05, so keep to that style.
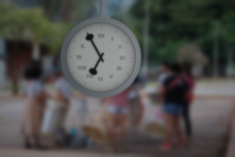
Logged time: 6:55
